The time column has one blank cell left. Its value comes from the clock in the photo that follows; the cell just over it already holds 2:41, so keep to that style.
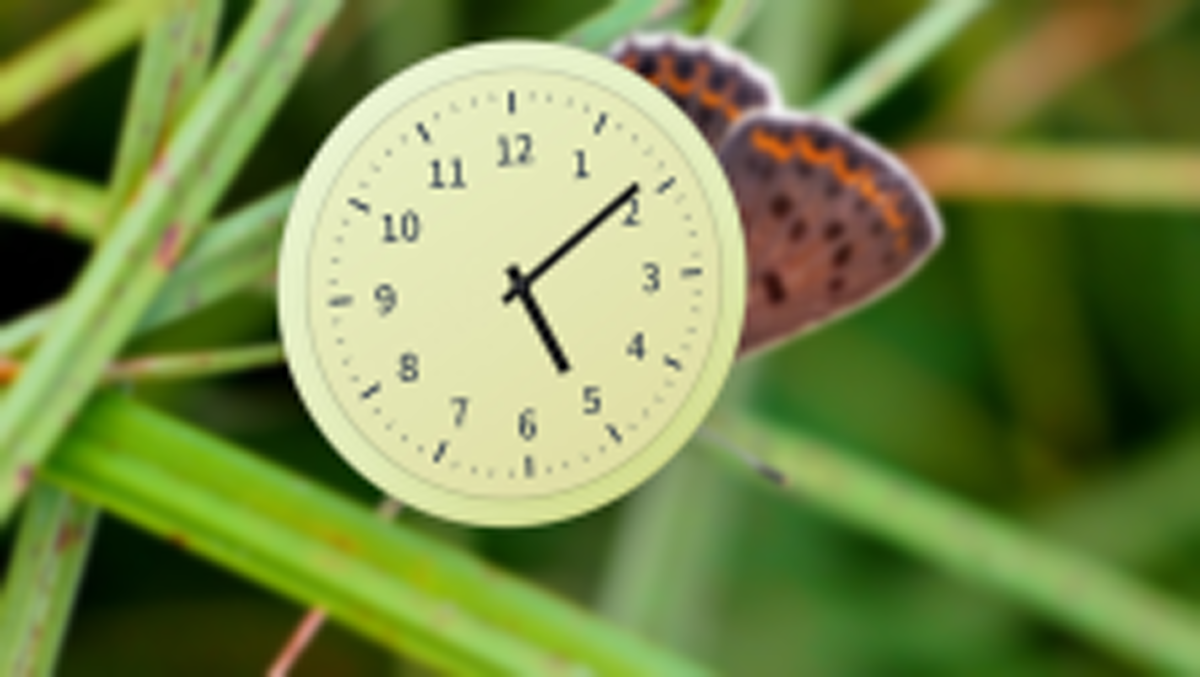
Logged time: 5:09
